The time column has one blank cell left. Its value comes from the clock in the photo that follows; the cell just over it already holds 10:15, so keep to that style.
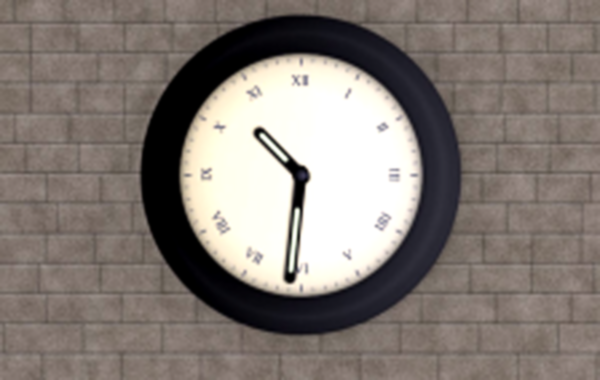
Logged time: 10:31
